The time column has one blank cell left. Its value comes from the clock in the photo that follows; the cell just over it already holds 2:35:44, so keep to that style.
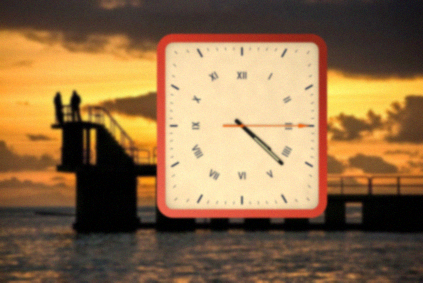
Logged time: 4:22:15
